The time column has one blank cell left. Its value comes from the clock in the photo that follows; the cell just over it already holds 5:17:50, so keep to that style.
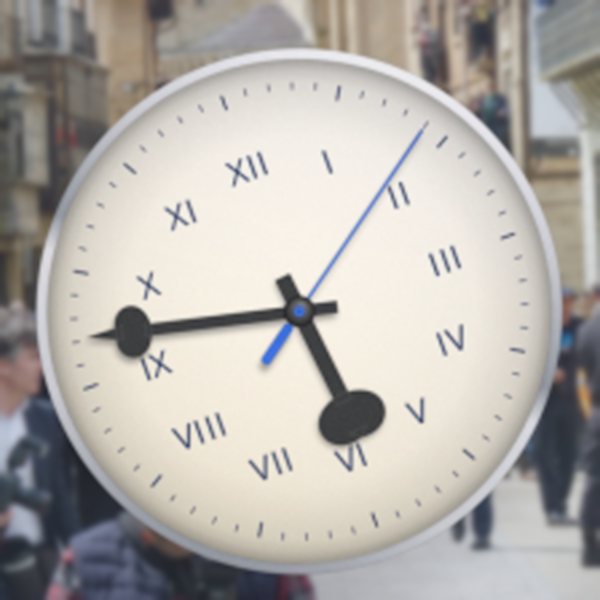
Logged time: 5:47:09
